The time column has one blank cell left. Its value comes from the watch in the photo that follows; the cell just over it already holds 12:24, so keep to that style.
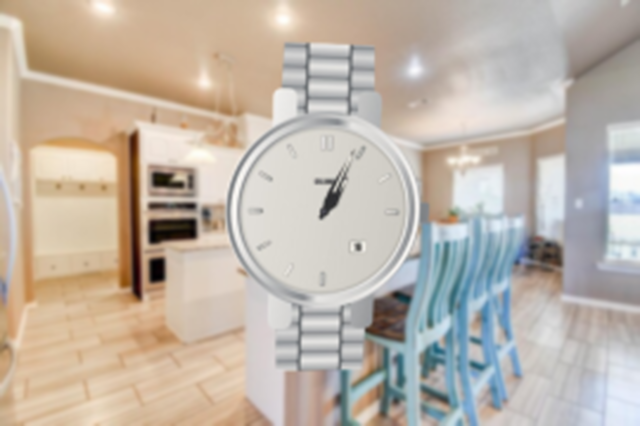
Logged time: 1:04
